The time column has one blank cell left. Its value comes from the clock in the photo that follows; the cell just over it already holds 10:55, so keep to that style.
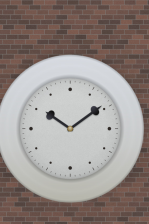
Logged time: 10:09
